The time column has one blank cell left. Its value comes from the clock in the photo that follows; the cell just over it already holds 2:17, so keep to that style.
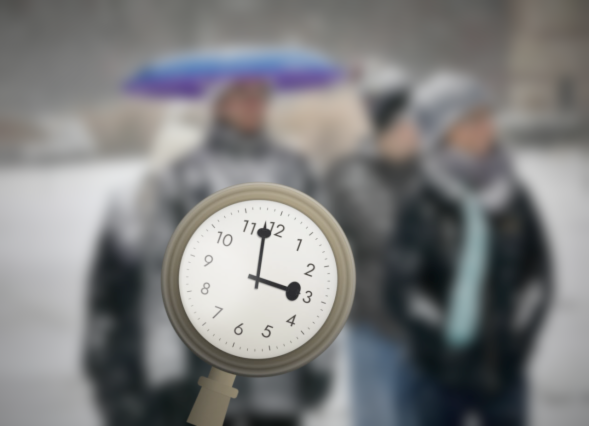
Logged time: 2:58
